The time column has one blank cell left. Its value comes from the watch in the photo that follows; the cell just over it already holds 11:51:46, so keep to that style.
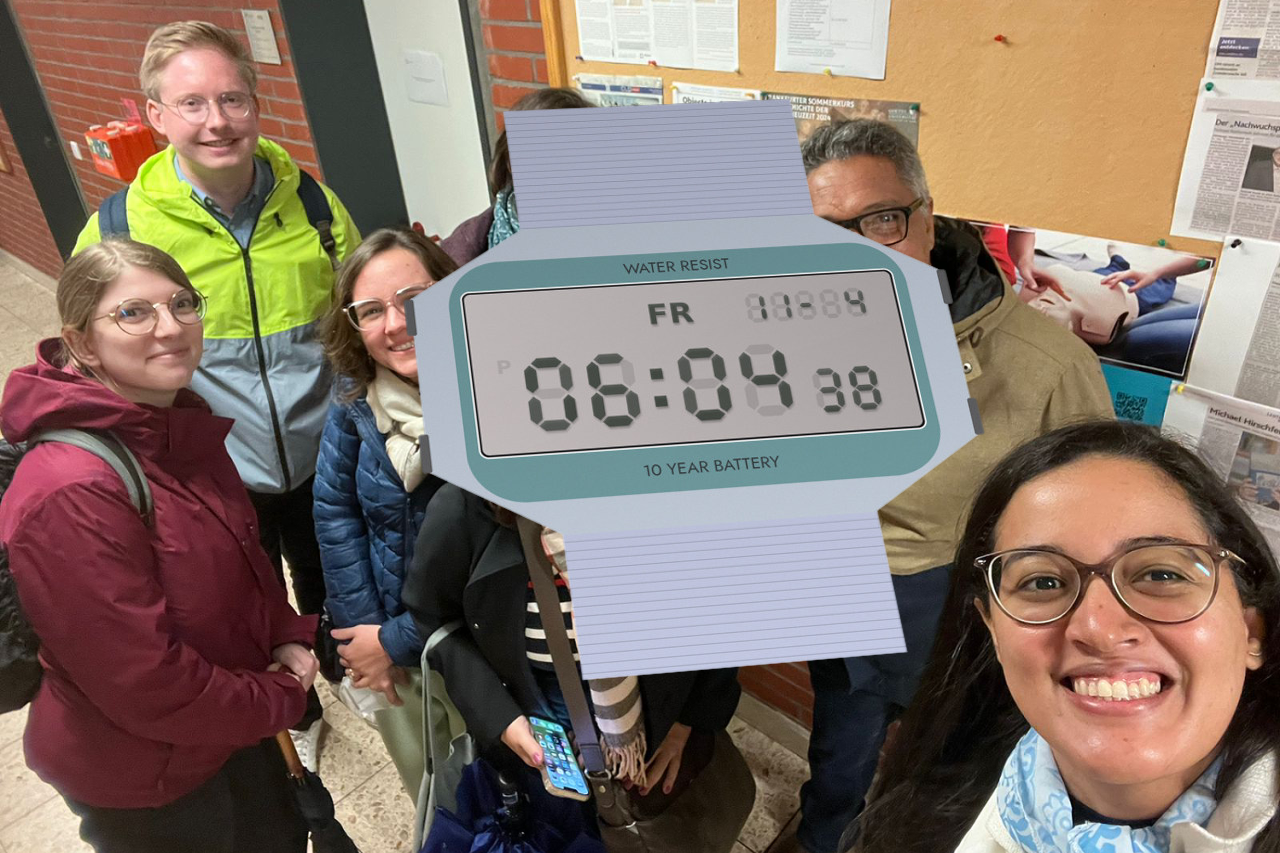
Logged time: 6:04:38
